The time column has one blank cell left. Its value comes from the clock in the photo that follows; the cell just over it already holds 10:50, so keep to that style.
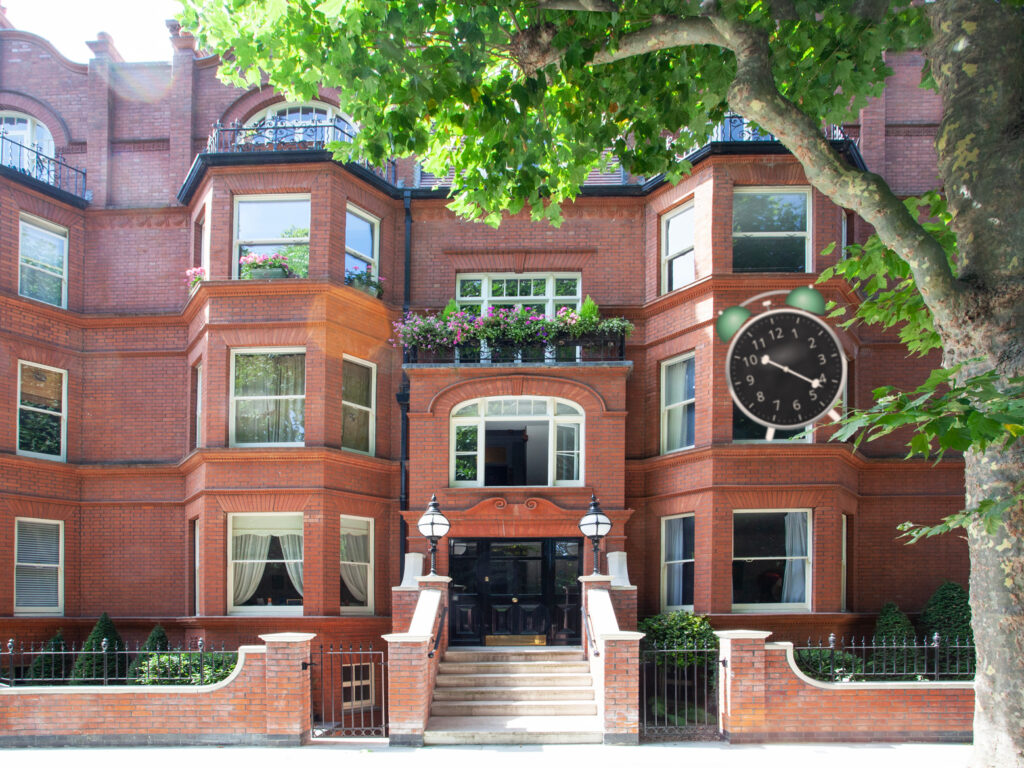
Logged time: 10:22
